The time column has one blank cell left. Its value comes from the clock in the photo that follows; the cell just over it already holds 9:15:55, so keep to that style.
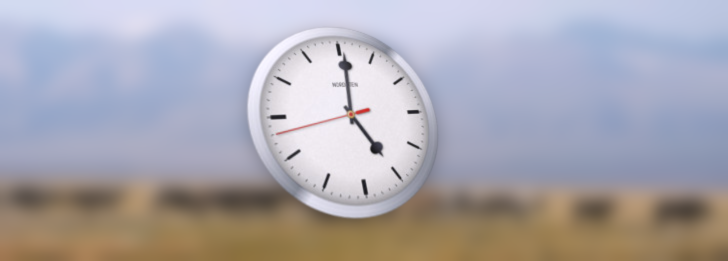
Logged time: 5:00:43
